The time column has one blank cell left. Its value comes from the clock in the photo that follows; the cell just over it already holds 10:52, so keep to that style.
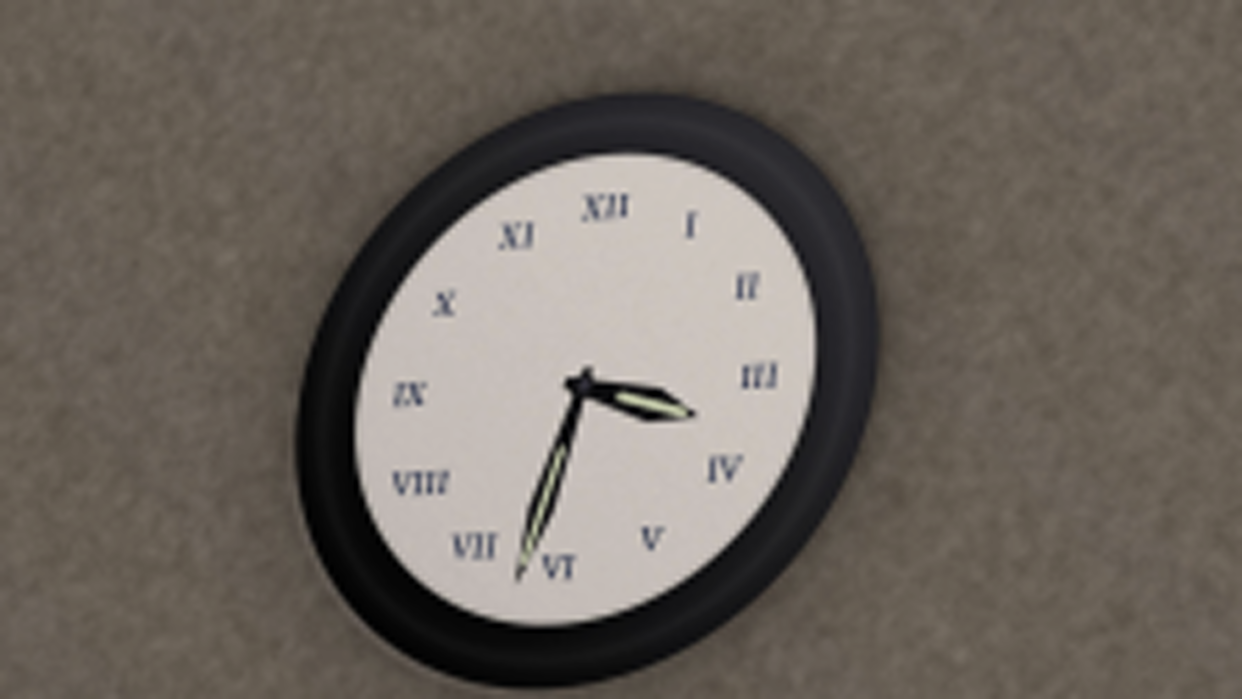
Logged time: 3:32
